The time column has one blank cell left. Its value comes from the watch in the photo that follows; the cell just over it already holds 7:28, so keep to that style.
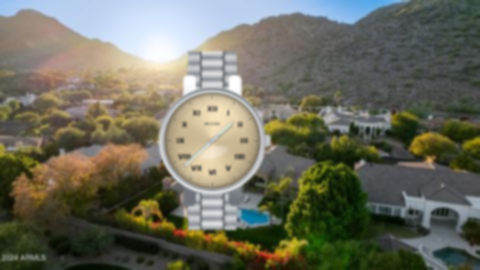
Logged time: 1:38
